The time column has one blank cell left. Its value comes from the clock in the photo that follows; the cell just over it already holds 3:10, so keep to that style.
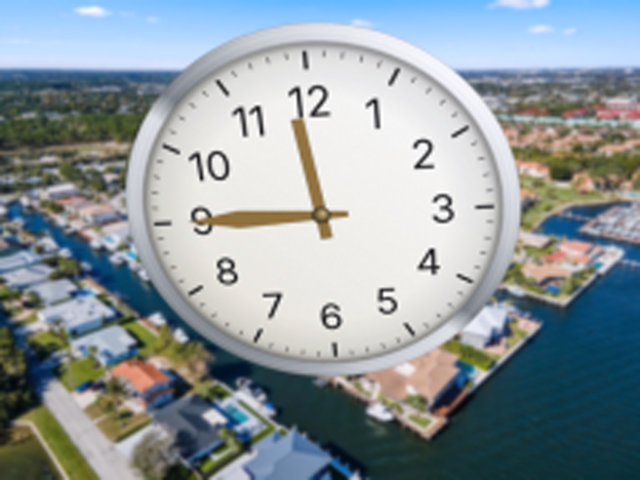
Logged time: 11:45
